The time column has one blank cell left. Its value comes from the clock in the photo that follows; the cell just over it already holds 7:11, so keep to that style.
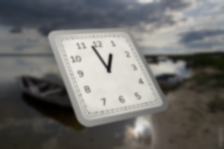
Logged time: 12:58
